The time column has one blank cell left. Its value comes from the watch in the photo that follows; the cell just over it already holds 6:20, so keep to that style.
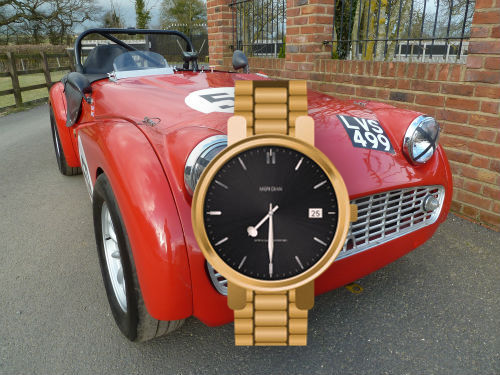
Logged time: 7:30
